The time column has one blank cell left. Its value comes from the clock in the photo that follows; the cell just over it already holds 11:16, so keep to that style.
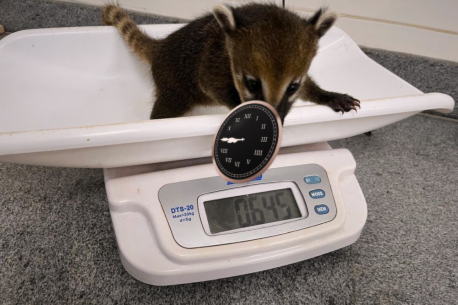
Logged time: 8:45
